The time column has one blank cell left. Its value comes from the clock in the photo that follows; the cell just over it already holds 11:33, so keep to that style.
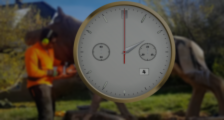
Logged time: 2:00
